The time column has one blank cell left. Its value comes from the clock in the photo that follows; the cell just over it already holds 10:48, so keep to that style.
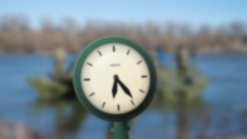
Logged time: 6:24
